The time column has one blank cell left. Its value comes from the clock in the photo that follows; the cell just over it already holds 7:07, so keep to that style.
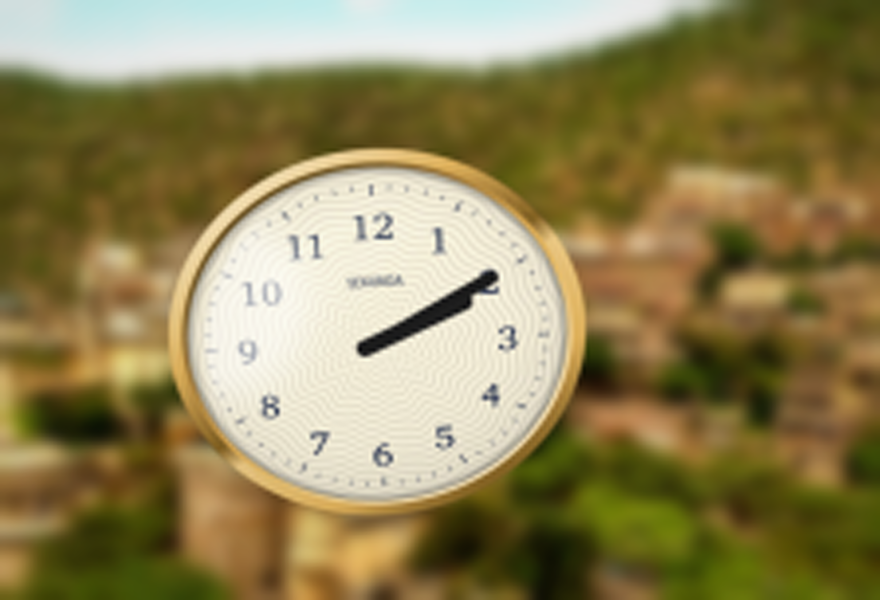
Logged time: 2:10
